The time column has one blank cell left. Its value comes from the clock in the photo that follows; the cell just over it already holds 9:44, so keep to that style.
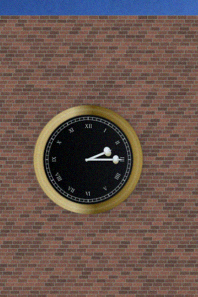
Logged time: 2:15
